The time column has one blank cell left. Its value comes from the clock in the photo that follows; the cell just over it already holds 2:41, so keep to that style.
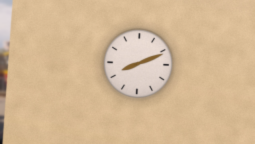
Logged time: 8:11
